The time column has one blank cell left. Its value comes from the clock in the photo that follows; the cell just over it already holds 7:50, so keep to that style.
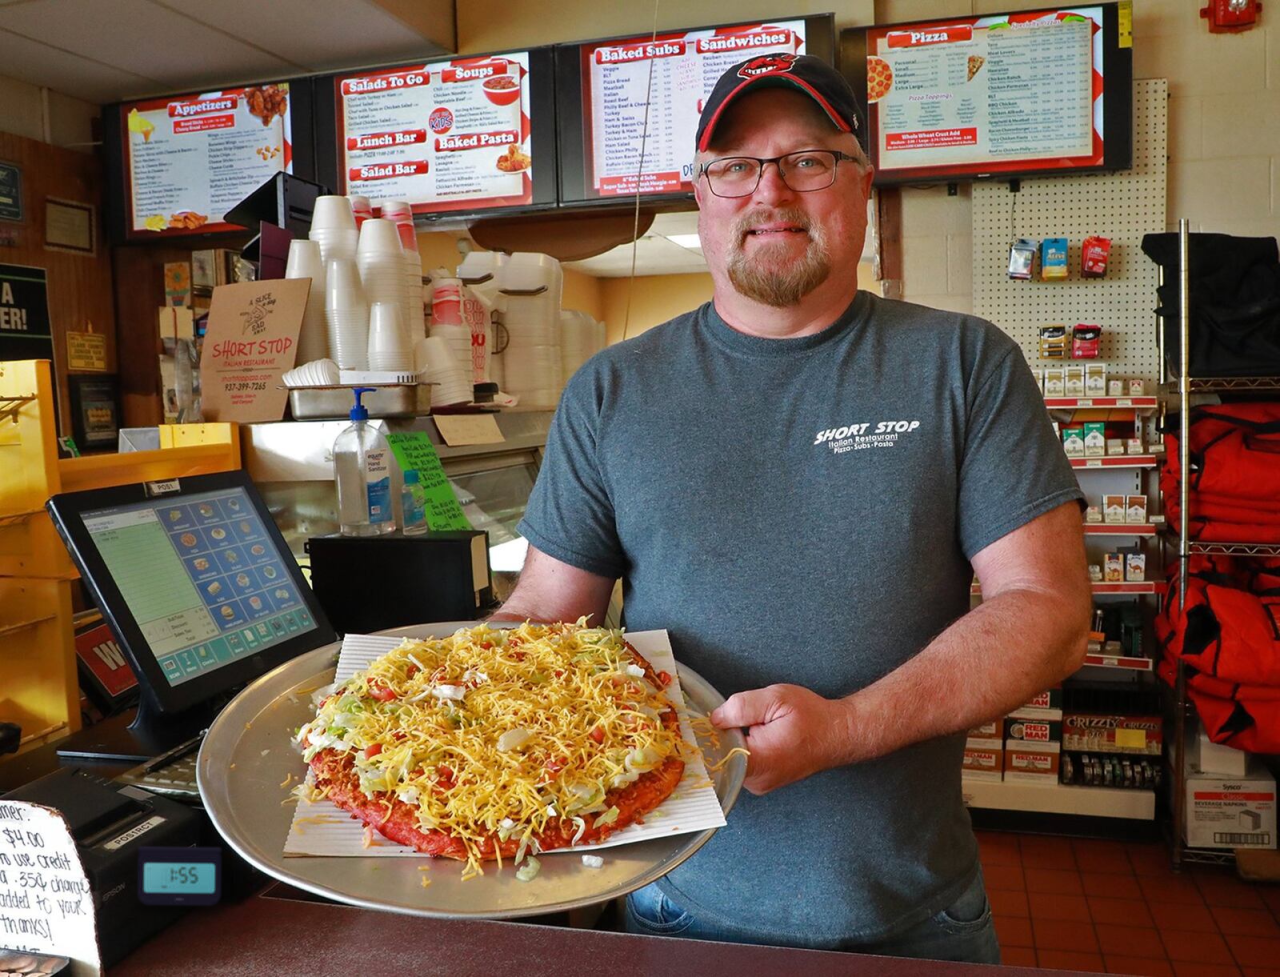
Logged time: 1:55
